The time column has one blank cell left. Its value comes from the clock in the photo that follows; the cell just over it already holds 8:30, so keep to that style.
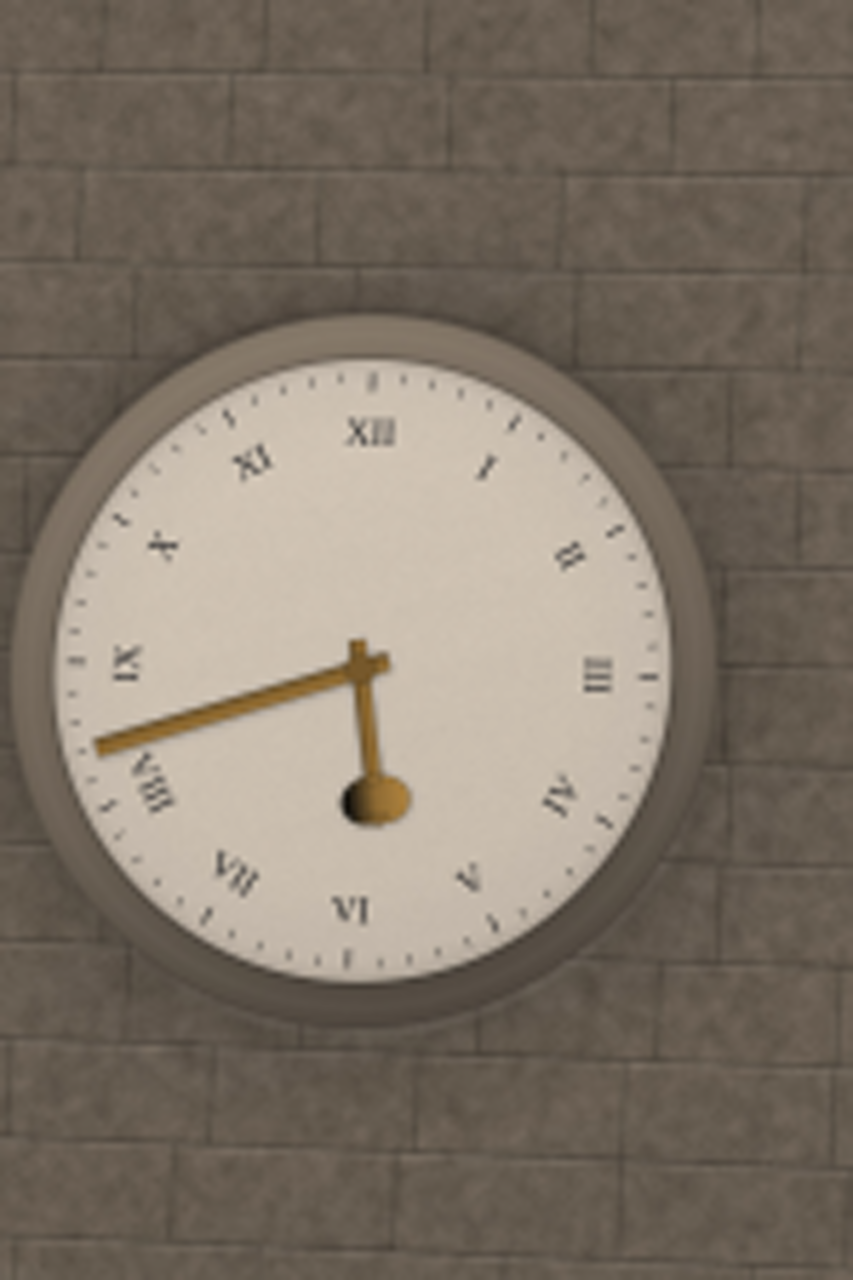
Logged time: 5:42
